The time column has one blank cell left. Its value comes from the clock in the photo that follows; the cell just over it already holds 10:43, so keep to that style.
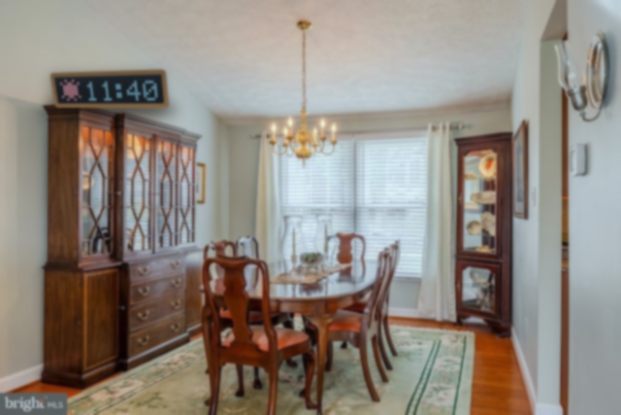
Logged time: 11:40
